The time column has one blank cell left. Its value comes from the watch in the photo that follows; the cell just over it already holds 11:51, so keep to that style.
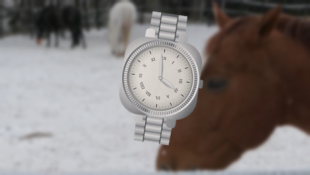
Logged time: 3:59
